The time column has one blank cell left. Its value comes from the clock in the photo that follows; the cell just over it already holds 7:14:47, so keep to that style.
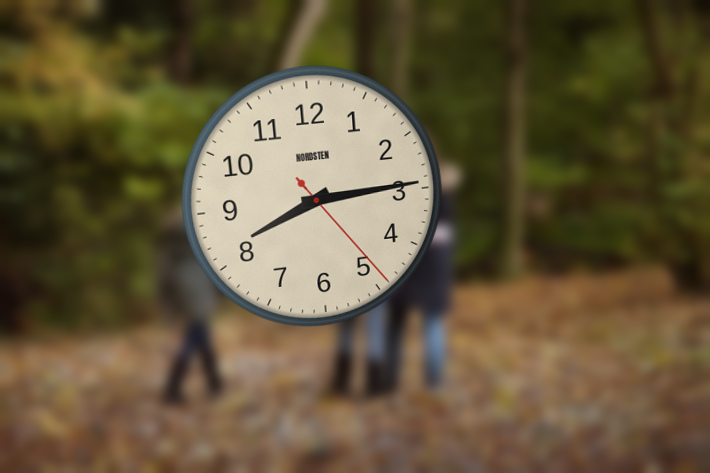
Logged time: 8:14:24
